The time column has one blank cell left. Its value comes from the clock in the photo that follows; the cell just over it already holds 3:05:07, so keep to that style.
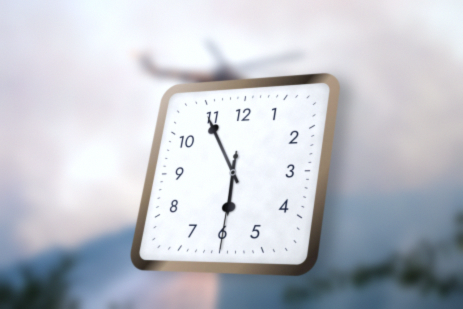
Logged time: 5:54:30
